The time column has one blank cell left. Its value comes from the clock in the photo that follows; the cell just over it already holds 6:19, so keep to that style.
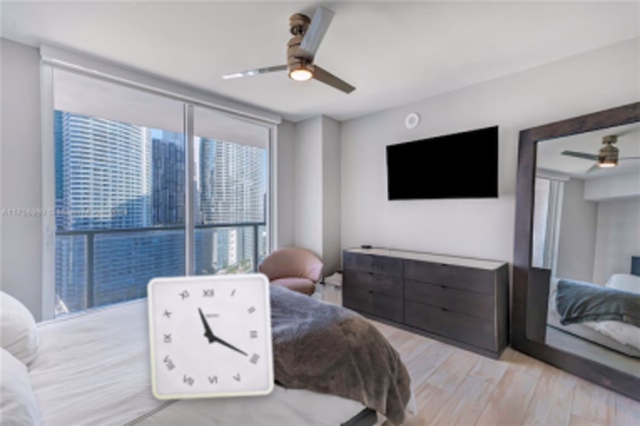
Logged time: 11:20
